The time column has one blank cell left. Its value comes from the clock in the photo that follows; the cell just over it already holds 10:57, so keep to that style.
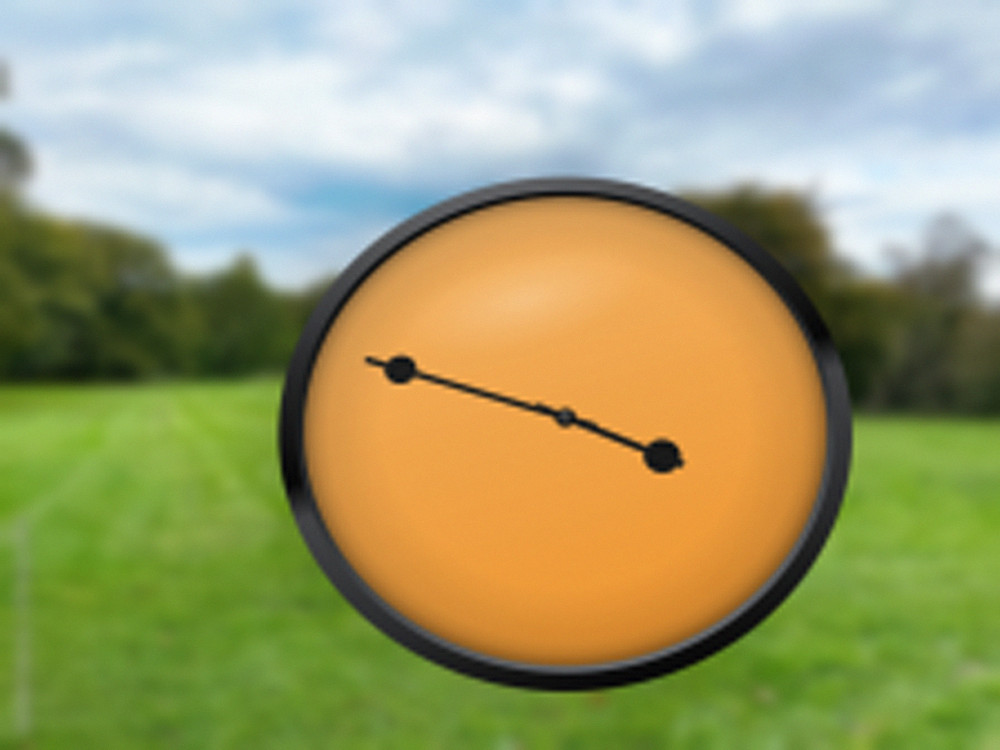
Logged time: 3:48
